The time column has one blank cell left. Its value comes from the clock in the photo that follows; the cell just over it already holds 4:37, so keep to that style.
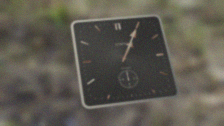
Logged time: 1:05
